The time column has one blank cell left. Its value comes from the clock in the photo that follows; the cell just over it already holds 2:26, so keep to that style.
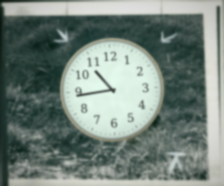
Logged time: 10:44
